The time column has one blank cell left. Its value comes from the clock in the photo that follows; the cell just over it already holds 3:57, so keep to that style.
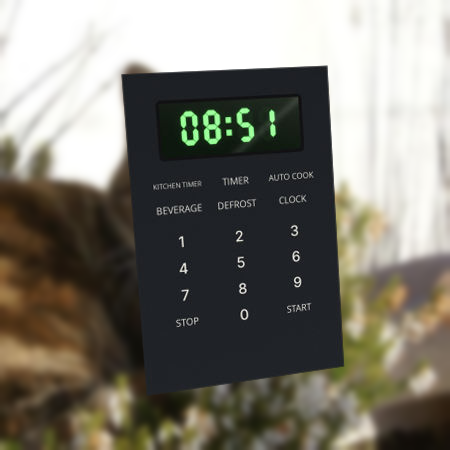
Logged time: 8:51
